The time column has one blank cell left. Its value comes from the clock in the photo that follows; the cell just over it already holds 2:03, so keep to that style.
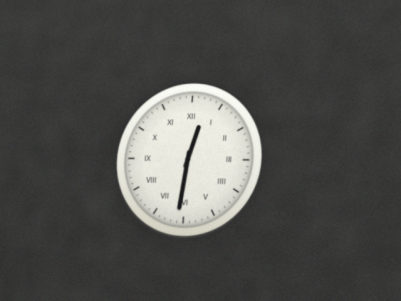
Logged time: 12:31
